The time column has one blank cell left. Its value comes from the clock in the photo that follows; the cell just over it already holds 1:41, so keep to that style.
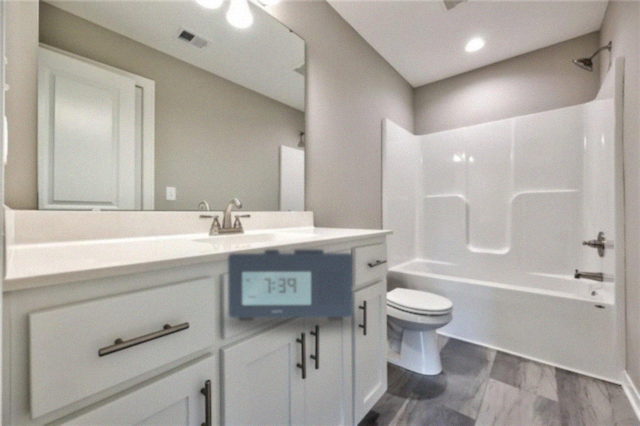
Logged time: 7:39
